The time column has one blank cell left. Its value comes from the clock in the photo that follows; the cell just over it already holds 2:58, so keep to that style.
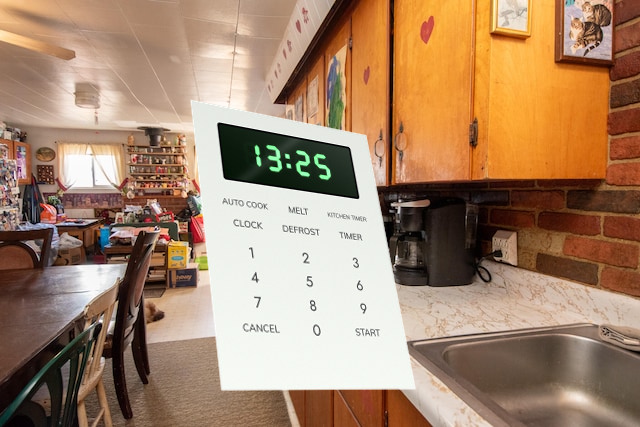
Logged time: 13:25
